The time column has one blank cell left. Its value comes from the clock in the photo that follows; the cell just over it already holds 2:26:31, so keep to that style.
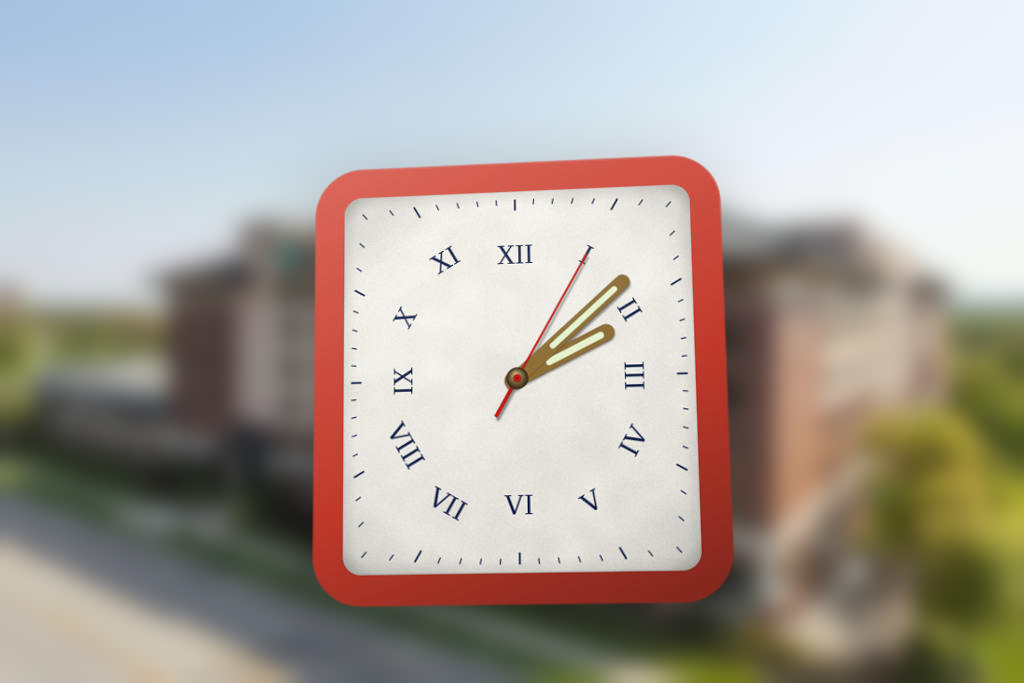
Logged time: 2:08:05
